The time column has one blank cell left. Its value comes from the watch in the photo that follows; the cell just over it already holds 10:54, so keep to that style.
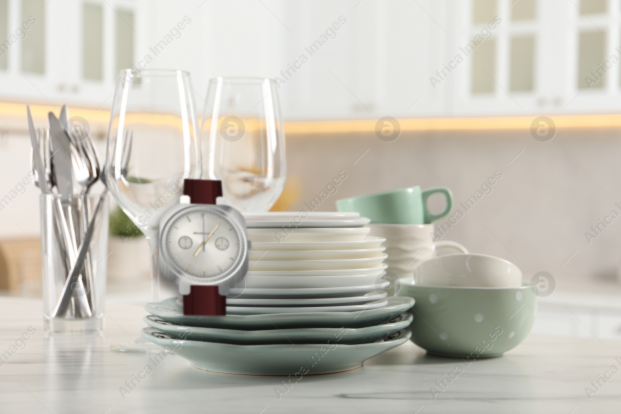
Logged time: 7:06
